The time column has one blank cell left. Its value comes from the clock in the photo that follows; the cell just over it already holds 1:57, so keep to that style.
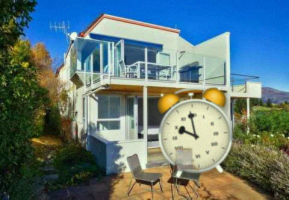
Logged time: 9:59
